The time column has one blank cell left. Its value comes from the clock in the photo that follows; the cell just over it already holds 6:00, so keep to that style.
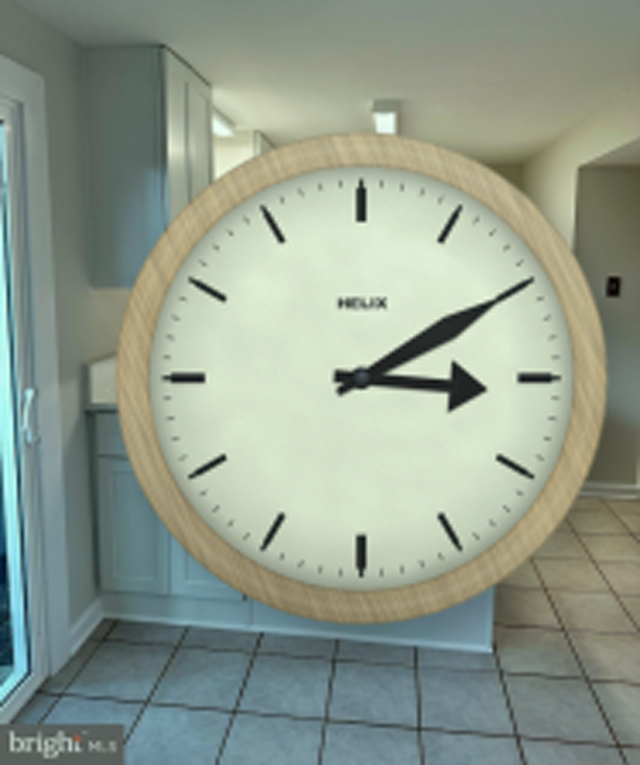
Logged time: 3:10
